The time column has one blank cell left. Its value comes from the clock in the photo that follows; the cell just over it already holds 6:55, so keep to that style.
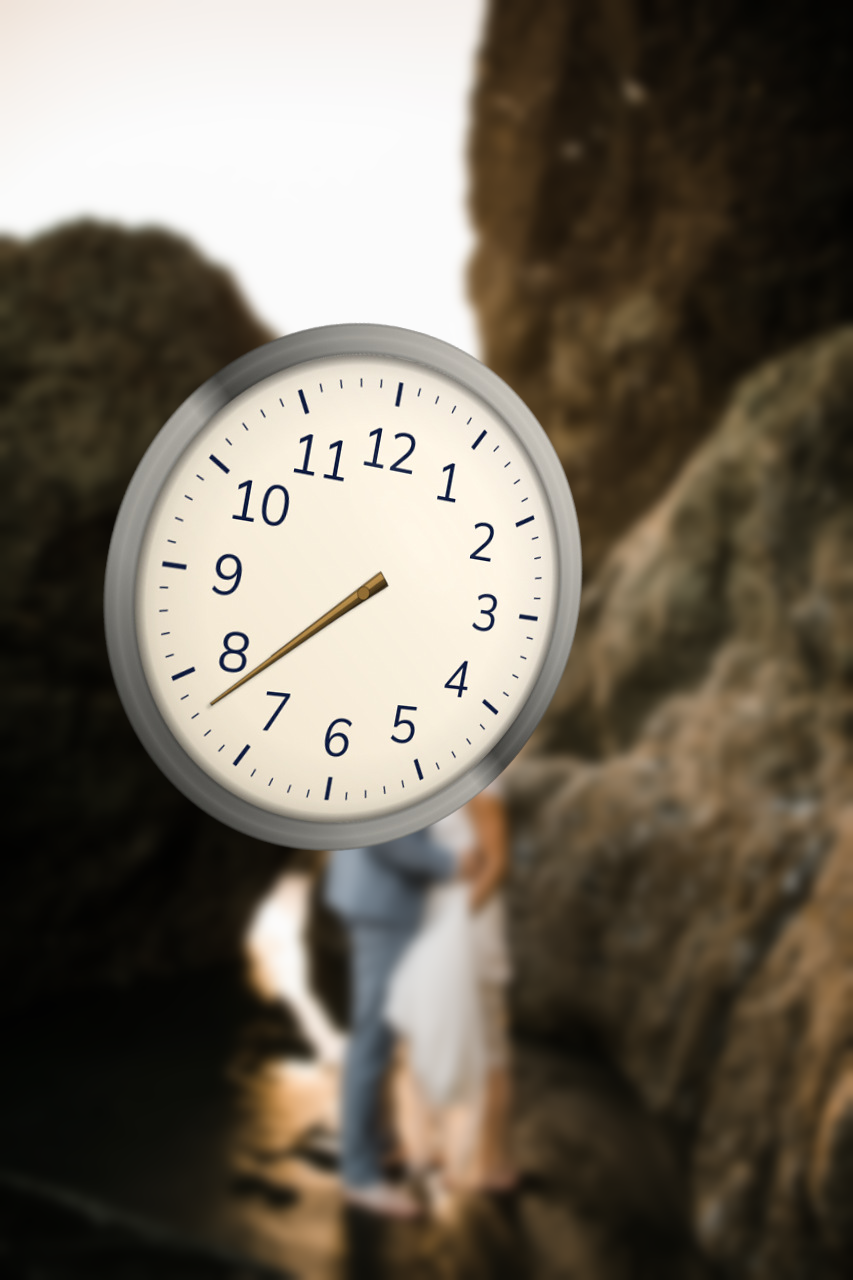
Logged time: 7:38
